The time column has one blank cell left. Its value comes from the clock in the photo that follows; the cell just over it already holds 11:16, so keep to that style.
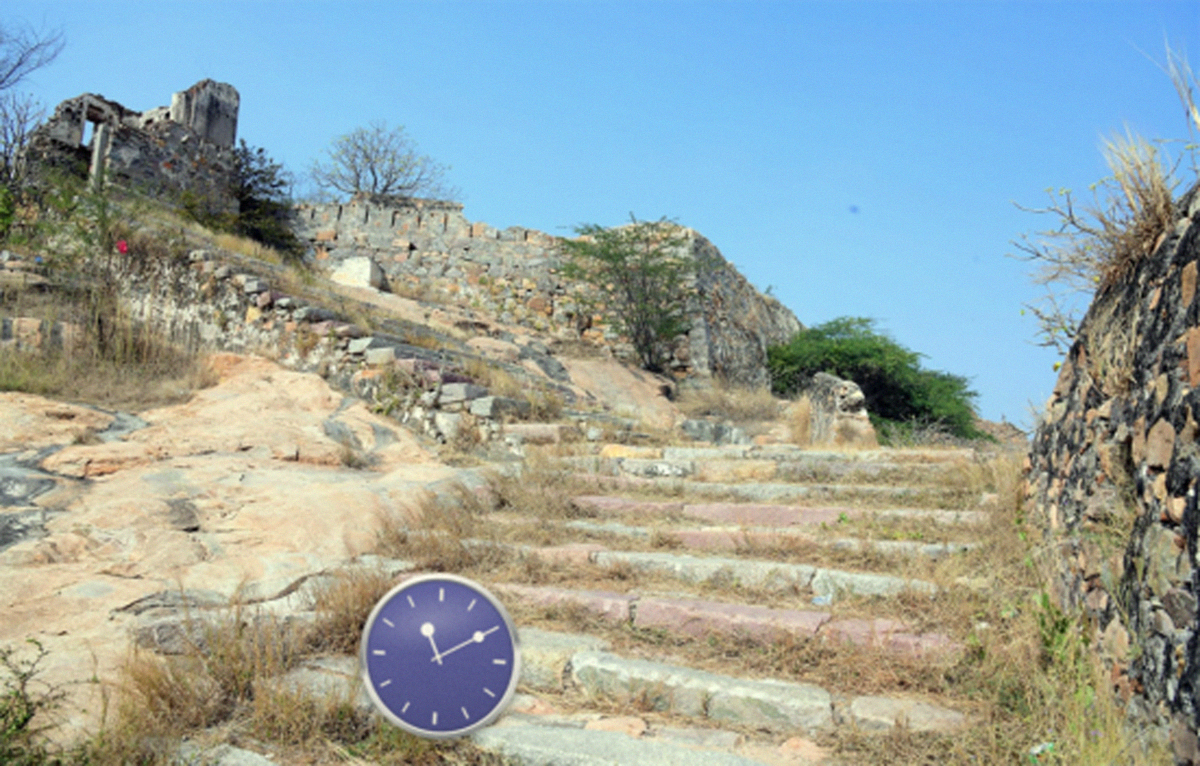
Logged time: 11:10
